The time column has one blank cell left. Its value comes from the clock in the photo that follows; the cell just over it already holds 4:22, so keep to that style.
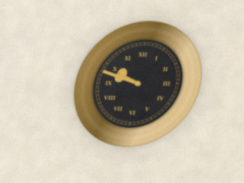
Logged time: 9:48
